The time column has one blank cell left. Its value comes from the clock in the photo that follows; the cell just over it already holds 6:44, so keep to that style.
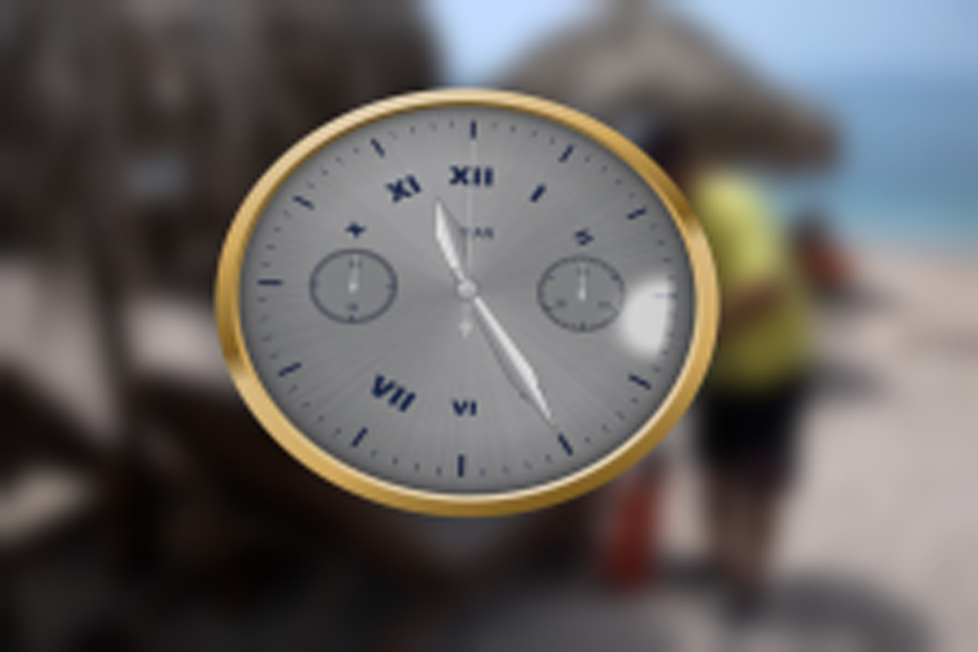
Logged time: 11:25
